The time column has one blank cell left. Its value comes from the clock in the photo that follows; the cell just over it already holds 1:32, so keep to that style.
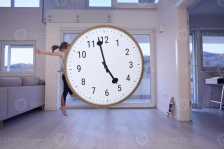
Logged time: 4:58
